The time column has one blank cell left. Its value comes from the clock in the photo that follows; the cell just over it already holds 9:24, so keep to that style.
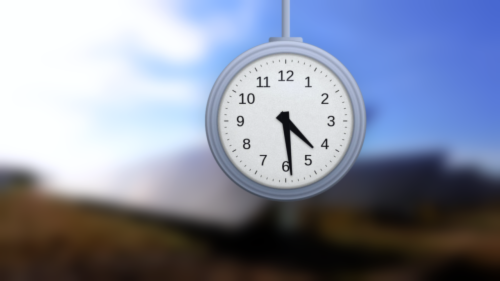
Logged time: 4:29
